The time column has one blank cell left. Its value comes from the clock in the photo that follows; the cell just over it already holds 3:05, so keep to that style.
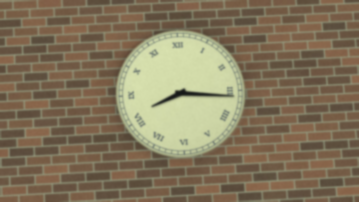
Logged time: 8:16
